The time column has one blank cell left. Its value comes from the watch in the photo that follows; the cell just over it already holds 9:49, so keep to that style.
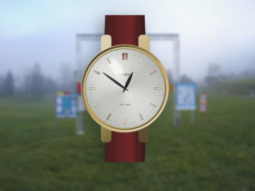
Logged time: 12:51
